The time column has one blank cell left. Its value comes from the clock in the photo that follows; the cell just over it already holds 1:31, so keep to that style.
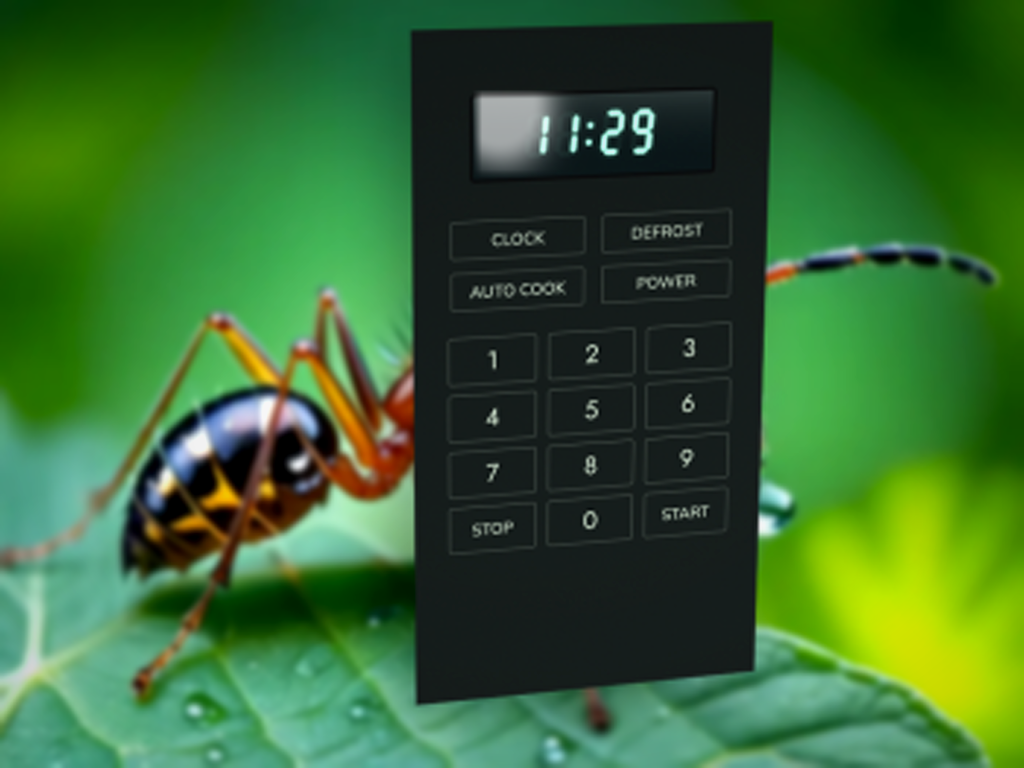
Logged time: 11:29
